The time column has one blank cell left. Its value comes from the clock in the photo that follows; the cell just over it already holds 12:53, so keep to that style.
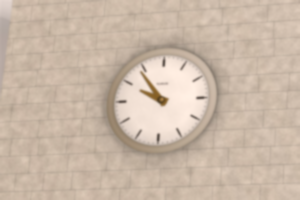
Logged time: 9:54
